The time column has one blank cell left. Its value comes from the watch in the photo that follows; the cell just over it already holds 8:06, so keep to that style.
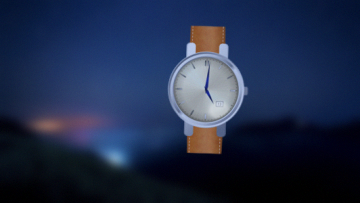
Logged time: 5:01
